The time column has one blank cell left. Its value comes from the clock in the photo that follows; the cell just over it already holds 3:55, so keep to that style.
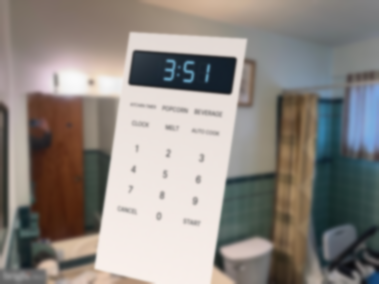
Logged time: 3:51
